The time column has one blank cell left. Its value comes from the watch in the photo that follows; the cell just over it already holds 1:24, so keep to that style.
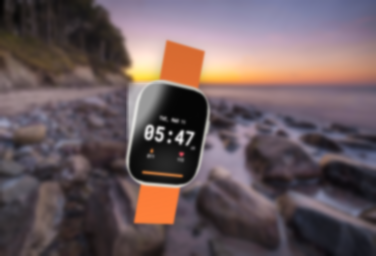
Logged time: 5:47
